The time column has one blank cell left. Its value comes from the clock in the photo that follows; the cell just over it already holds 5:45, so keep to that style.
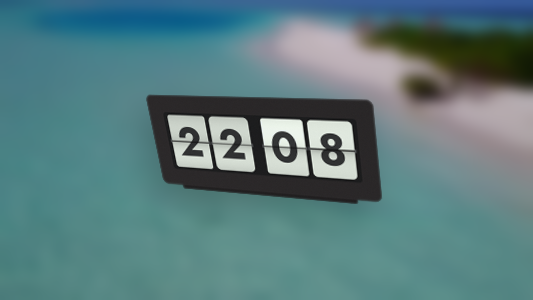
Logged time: 22:08
